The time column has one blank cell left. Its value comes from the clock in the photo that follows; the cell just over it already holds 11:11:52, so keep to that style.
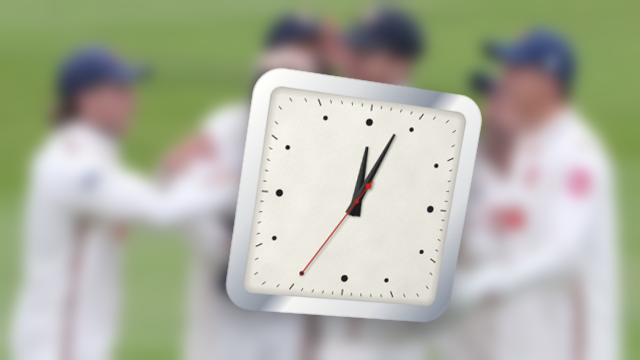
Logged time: 12:03:35
